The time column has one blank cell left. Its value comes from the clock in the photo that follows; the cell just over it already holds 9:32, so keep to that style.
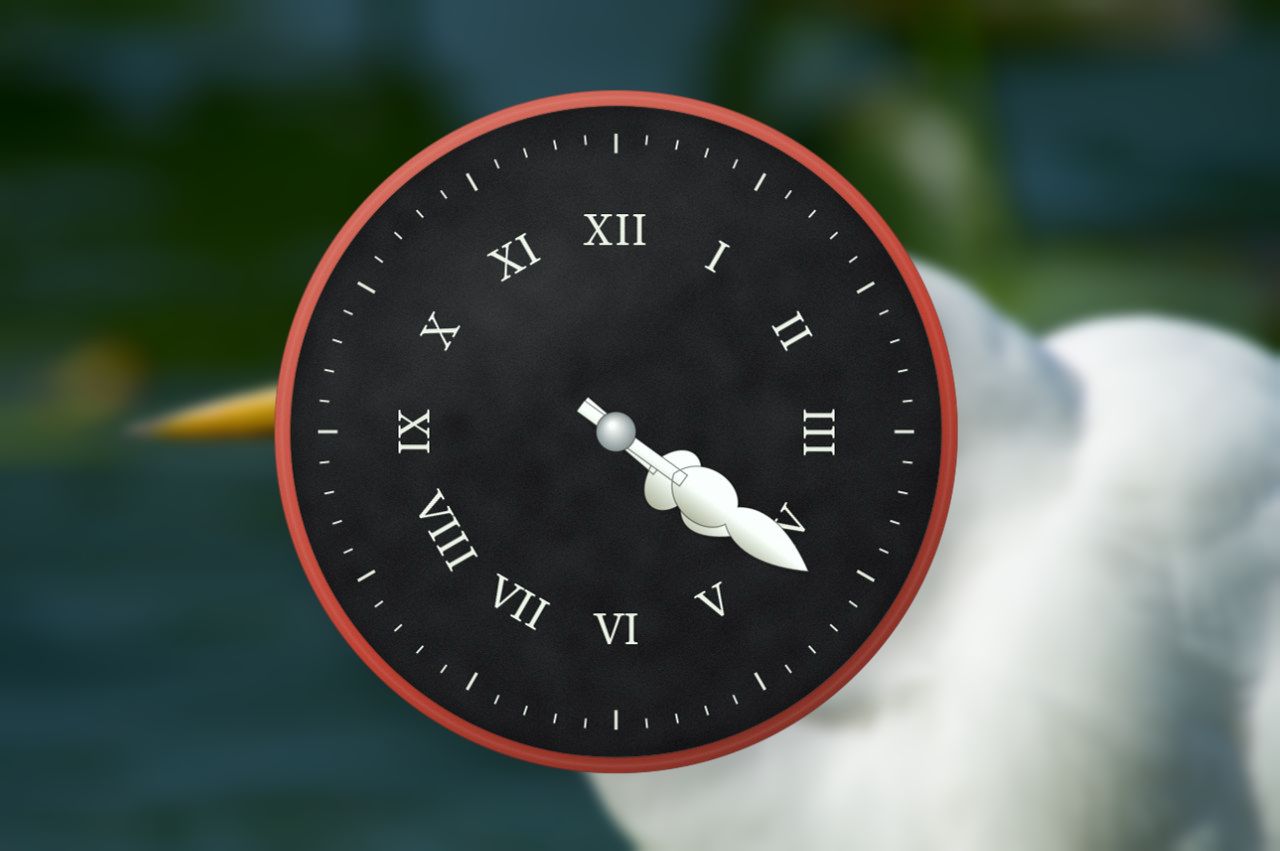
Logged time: 4:21
